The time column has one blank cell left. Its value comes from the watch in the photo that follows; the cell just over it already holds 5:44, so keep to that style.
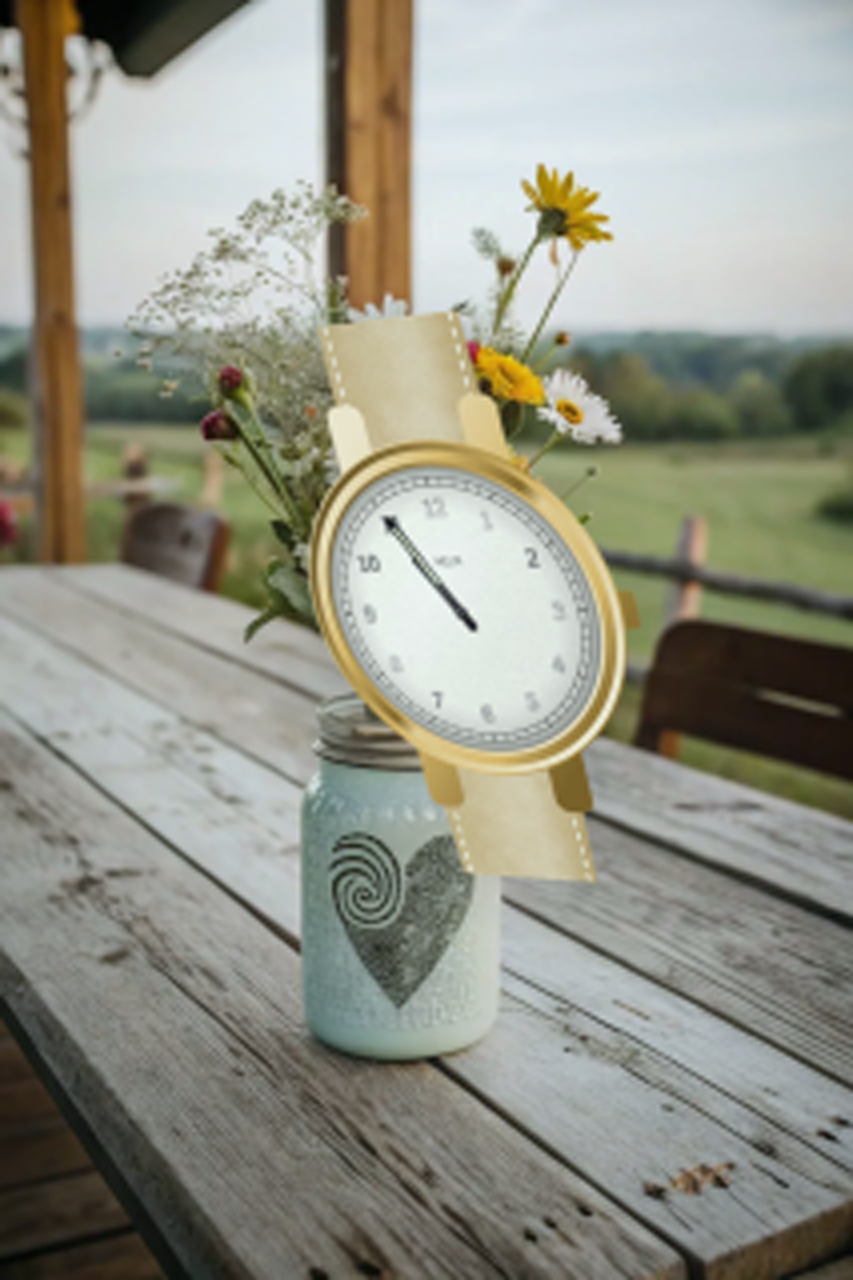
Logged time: 10:55
